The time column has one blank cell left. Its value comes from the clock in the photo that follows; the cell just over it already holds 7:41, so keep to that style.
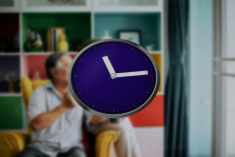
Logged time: 11:14
